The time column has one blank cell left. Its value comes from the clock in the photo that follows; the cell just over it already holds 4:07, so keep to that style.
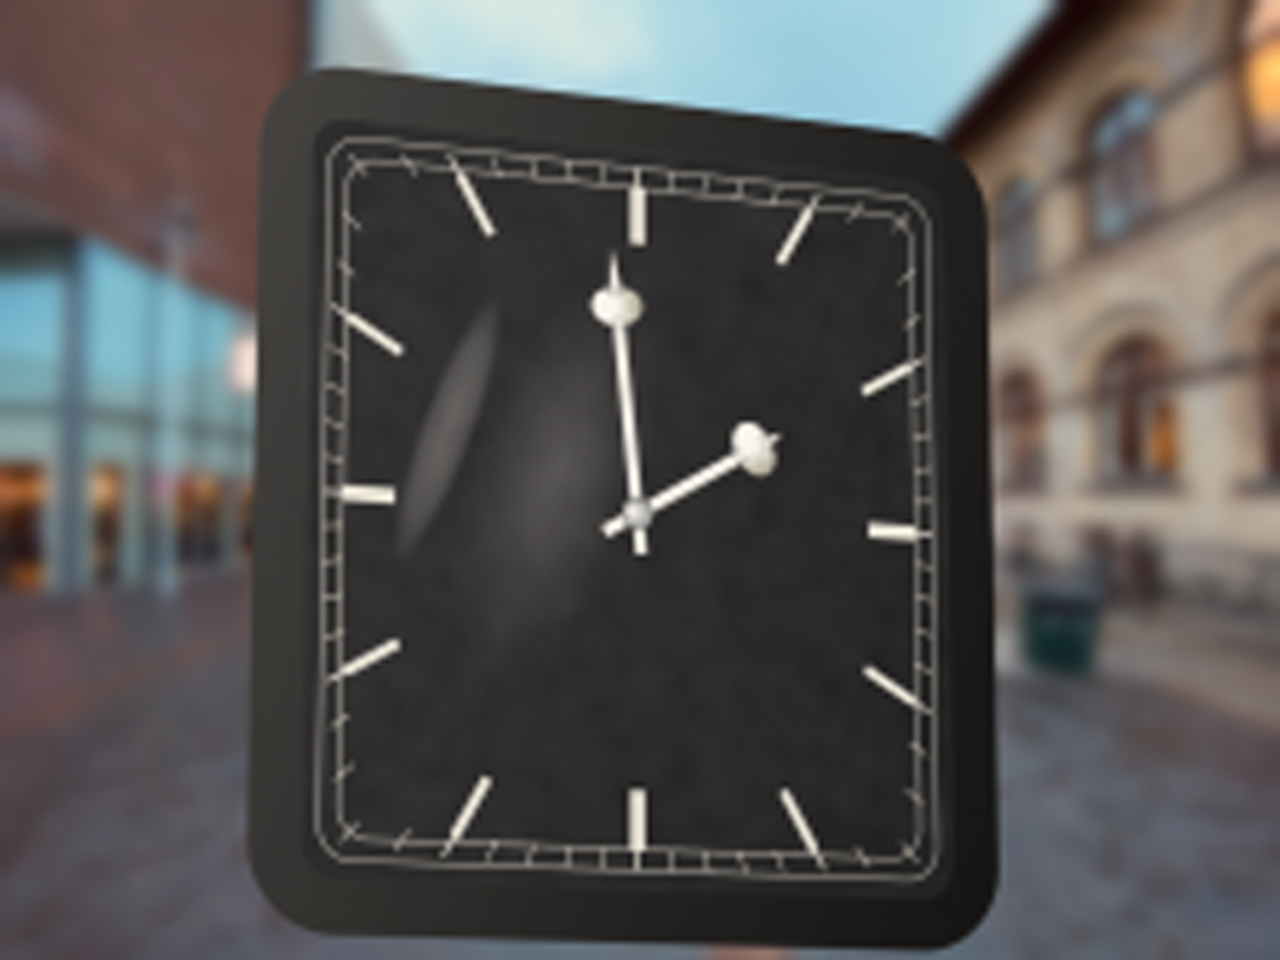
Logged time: 1:59
